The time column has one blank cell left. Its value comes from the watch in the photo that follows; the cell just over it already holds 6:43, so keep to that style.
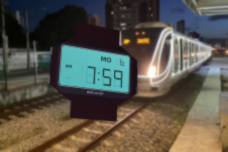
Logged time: 7:59
